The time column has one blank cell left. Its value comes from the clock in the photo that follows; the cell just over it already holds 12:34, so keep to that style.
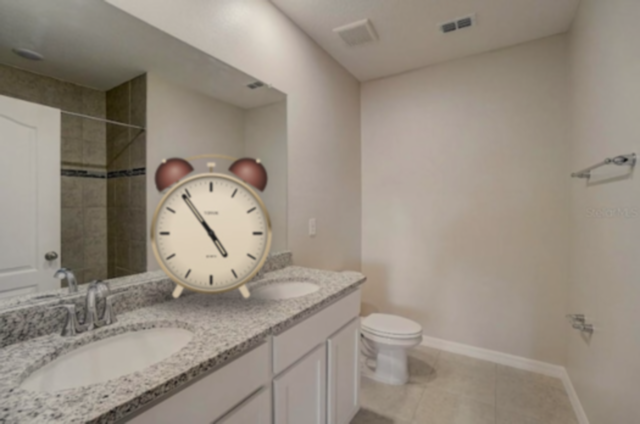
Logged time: 4:54
